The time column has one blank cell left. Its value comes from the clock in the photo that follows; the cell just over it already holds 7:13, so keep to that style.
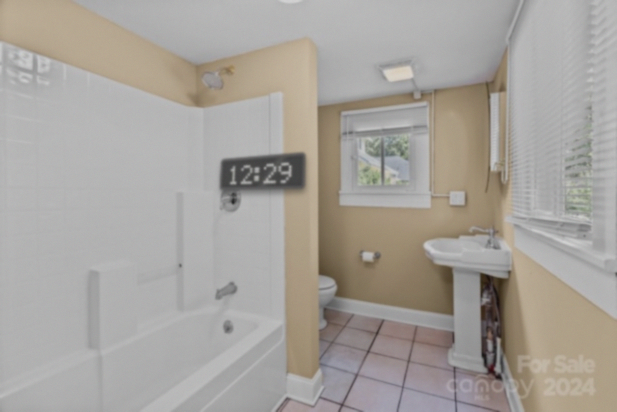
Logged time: 12:29
